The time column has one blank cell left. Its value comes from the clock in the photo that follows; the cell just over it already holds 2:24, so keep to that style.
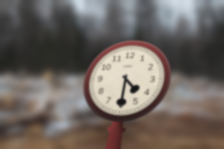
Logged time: 4:30
